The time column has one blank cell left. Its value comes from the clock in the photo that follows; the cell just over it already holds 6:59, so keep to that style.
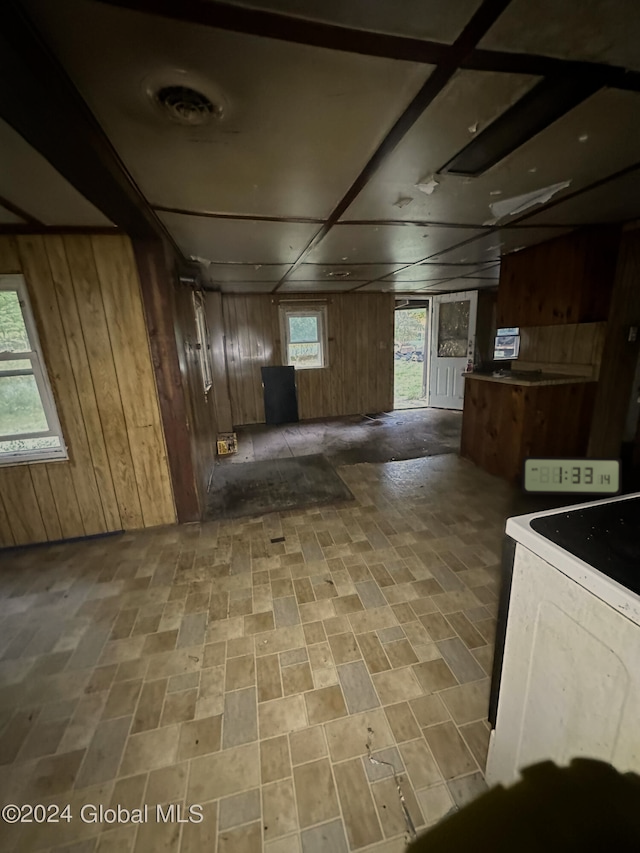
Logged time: 1:33
